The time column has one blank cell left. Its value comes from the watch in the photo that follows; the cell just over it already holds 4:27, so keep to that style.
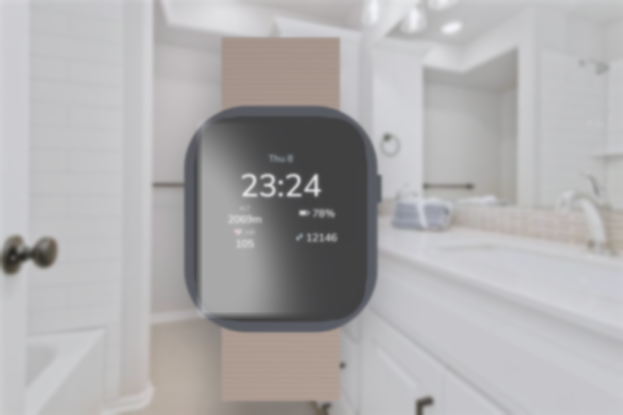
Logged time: 23:24
